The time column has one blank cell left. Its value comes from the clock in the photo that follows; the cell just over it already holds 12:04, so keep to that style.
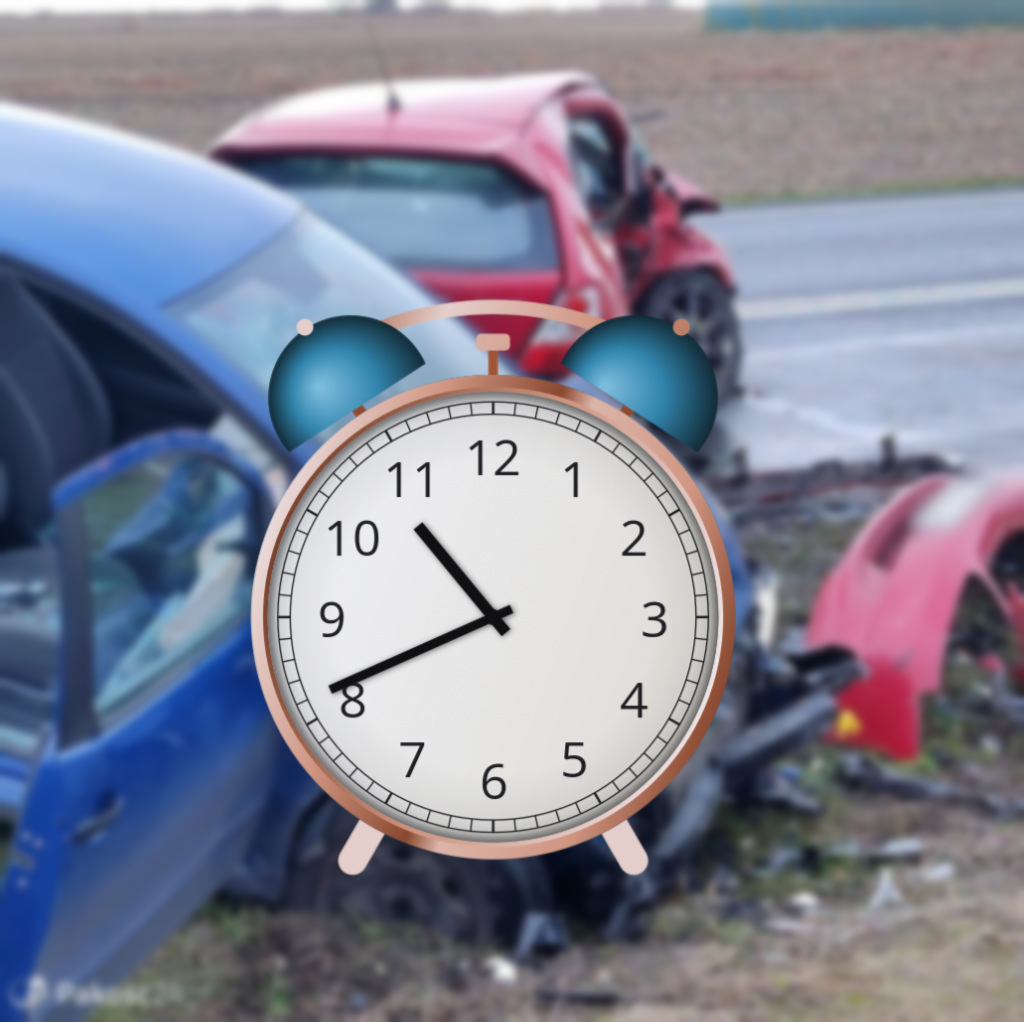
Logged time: 10:41
